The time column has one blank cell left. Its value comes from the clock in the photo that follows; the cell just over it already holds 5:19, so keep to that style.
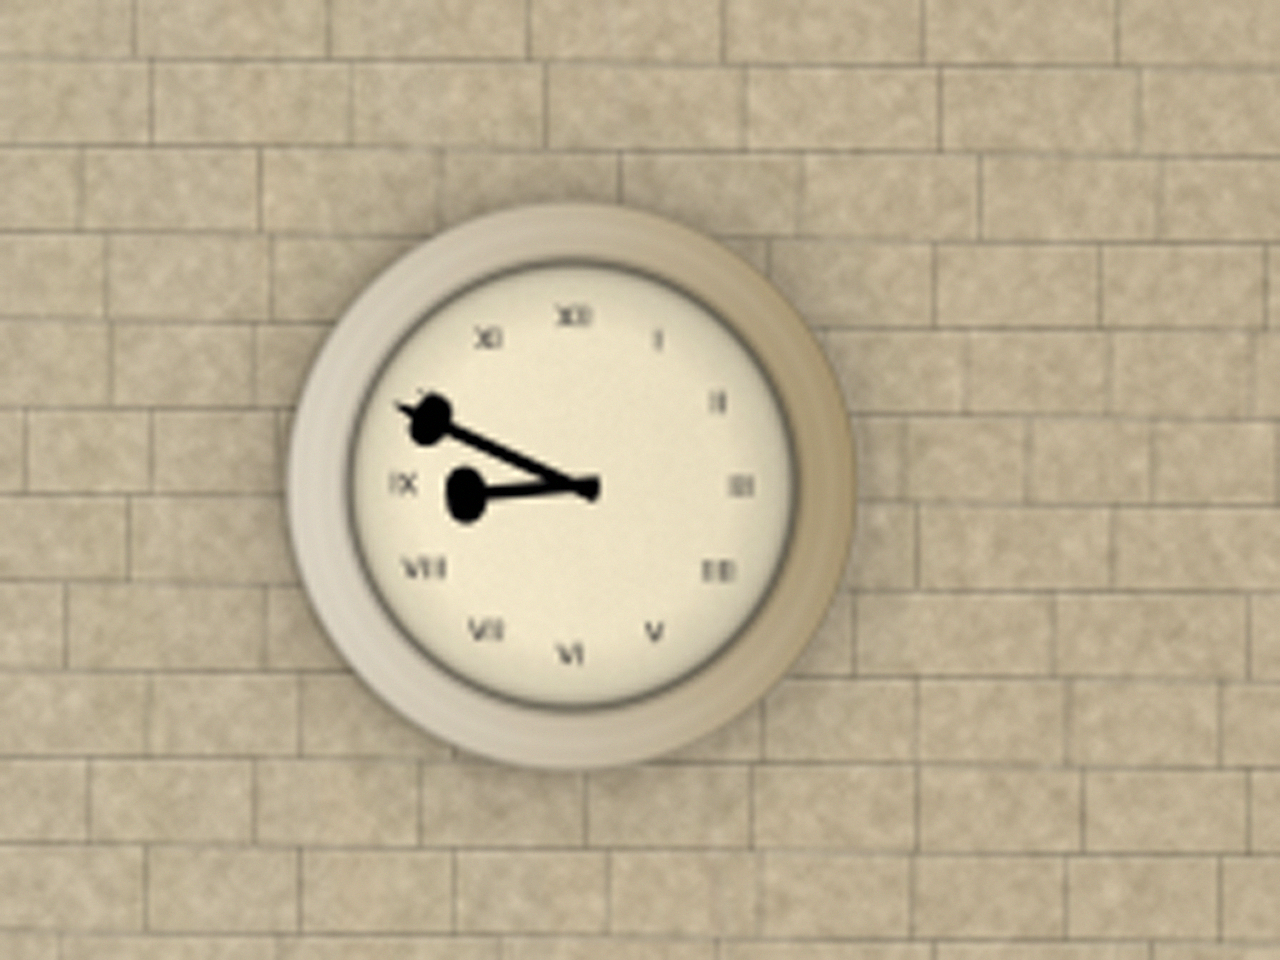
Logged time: 8:49
